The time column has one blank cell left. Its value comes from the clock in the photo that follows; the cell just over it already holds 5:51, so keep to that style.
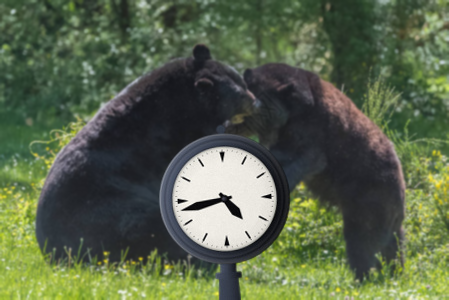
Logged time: 4:43
